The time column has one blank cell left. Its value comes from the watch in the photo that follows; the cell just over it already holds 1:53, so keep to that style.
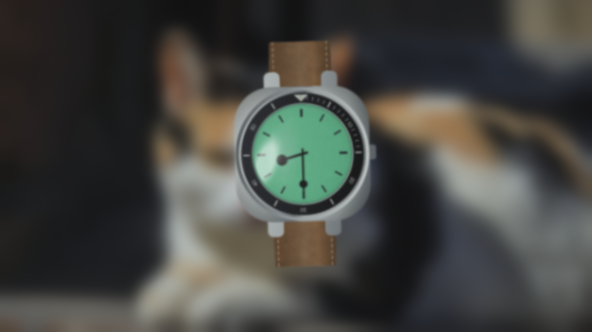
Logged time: 8:30
